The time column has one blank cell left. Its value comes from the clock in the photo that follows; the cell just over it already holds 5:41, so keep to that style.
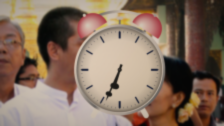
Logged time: 6:34
